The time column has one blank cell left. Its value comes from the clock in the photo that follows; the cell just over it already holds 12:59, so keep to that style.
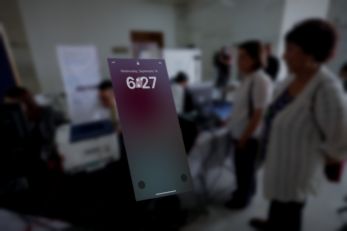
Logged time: 6:27
